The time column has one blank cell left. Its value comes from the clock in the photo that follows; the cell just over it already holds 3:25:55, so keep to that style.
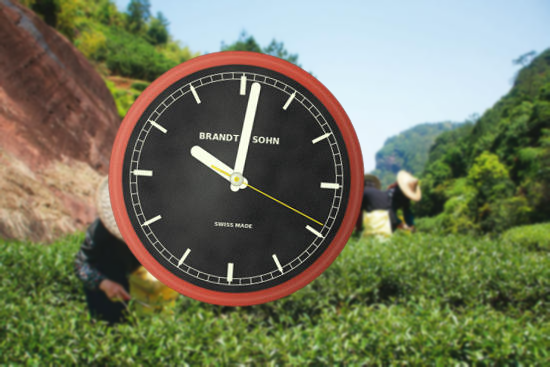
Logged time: 10:01:19
